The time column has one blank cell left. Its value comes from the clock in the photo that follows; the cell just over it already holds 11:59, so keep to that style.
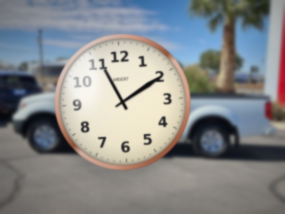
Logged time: 11:10
